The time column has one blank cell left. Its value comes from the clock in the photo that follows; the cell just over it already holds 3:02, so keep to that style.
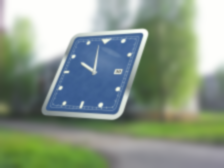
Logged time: 9:58
